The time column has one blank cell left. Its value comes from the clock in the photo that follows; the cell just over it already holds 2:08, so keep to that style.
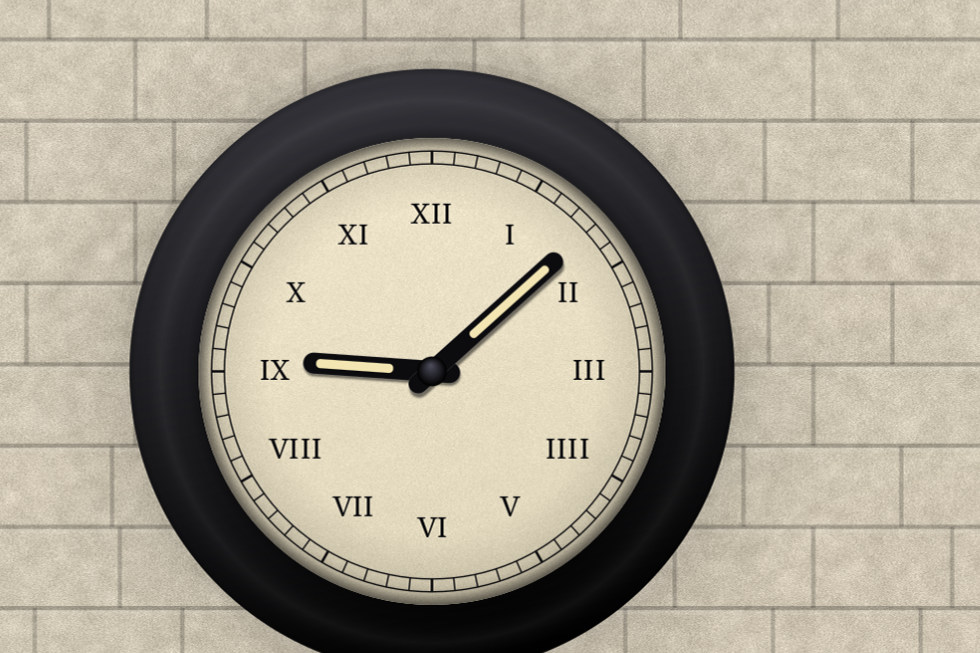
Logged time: 9:08
